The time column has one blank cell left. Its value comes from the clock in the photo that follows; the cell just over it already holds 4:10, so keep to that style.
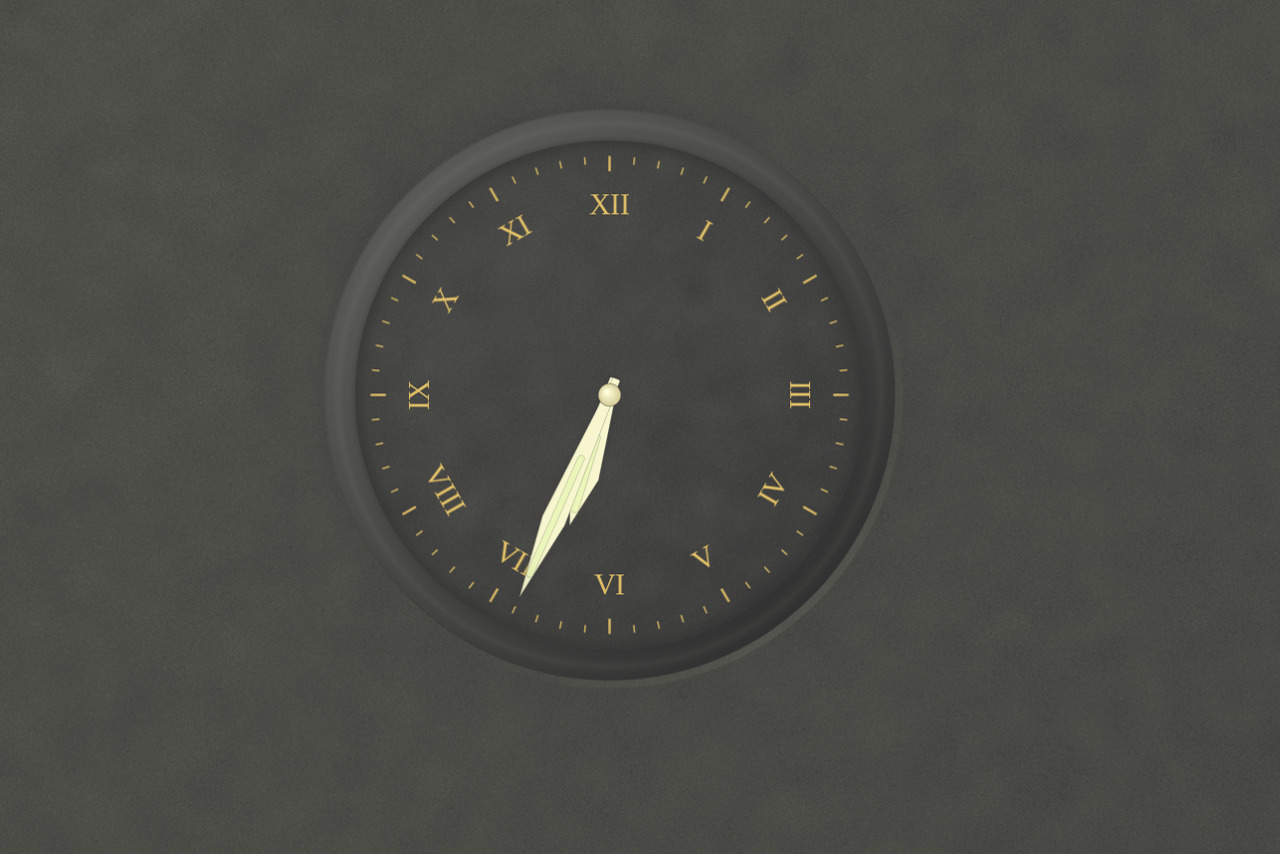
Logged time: 6:34
